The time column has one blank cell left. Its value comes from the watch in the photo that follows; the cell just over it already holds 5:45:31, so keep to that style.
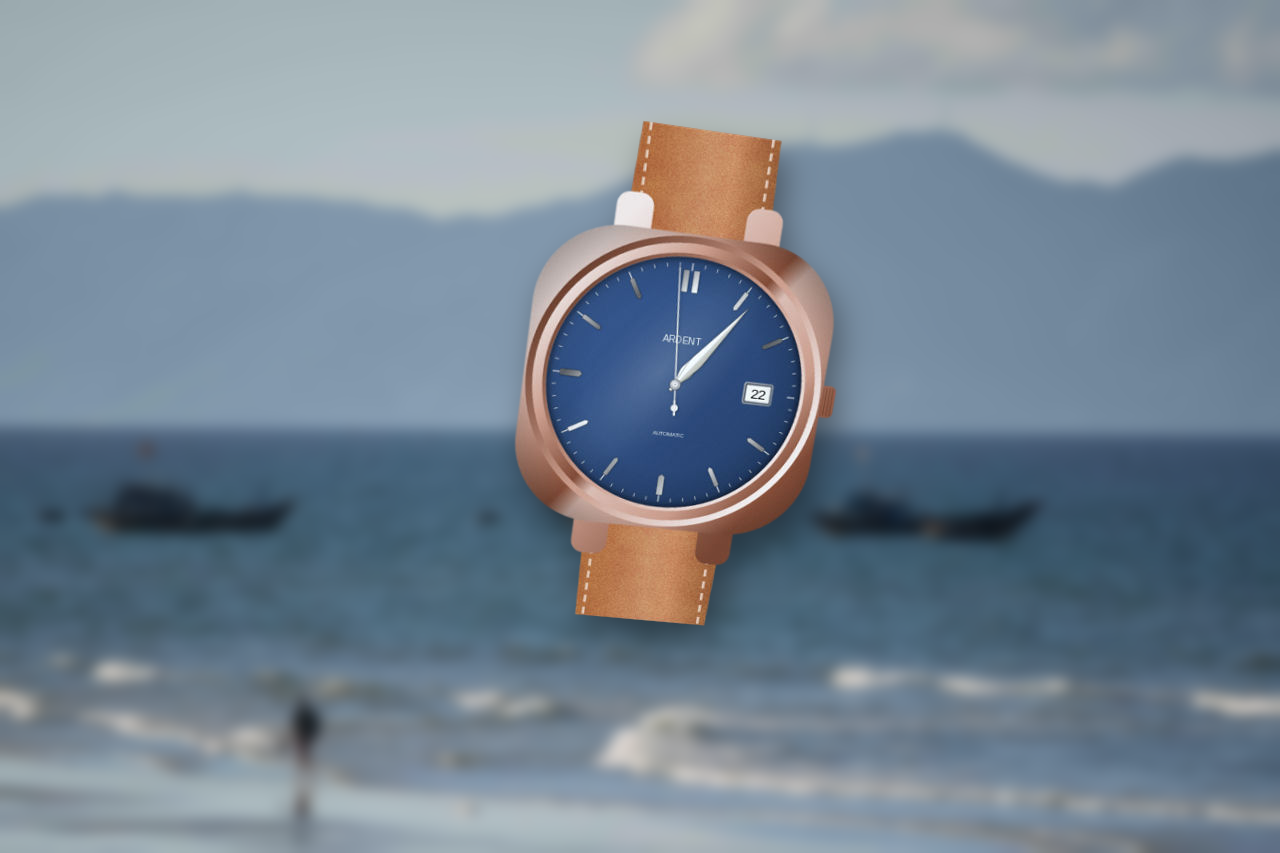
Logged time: 1:05:59
